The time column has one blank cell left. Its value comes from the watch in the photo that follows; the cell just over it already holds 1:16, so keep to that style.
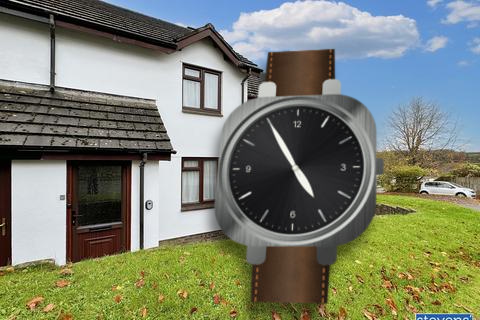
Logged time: 4:55
